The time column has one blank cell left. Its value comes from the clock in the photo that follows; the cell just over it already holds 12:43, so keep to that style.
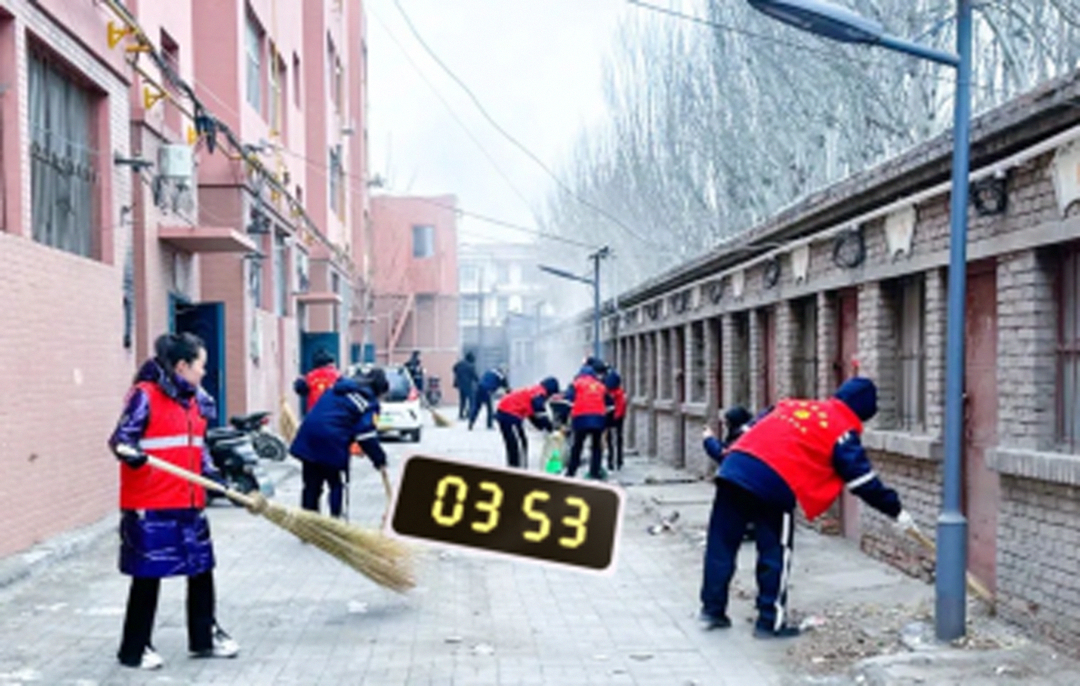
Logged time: 3:53
